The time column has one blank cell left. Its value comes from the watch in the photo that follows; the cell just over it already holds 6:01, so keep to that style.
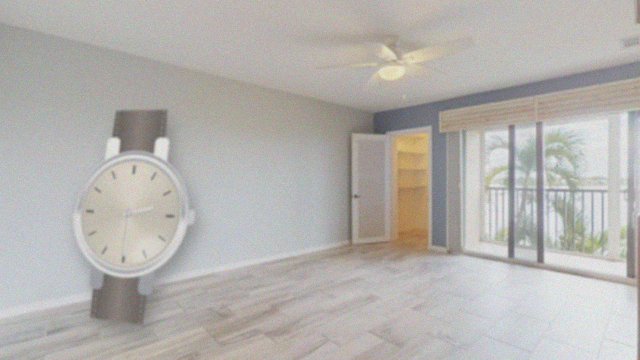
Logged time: 2:30
